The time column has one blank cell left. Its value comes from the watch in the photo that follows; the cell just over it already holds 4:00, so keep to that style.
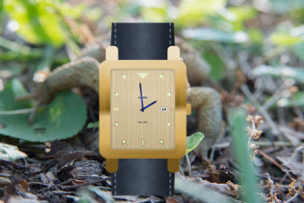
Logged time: 1:59
